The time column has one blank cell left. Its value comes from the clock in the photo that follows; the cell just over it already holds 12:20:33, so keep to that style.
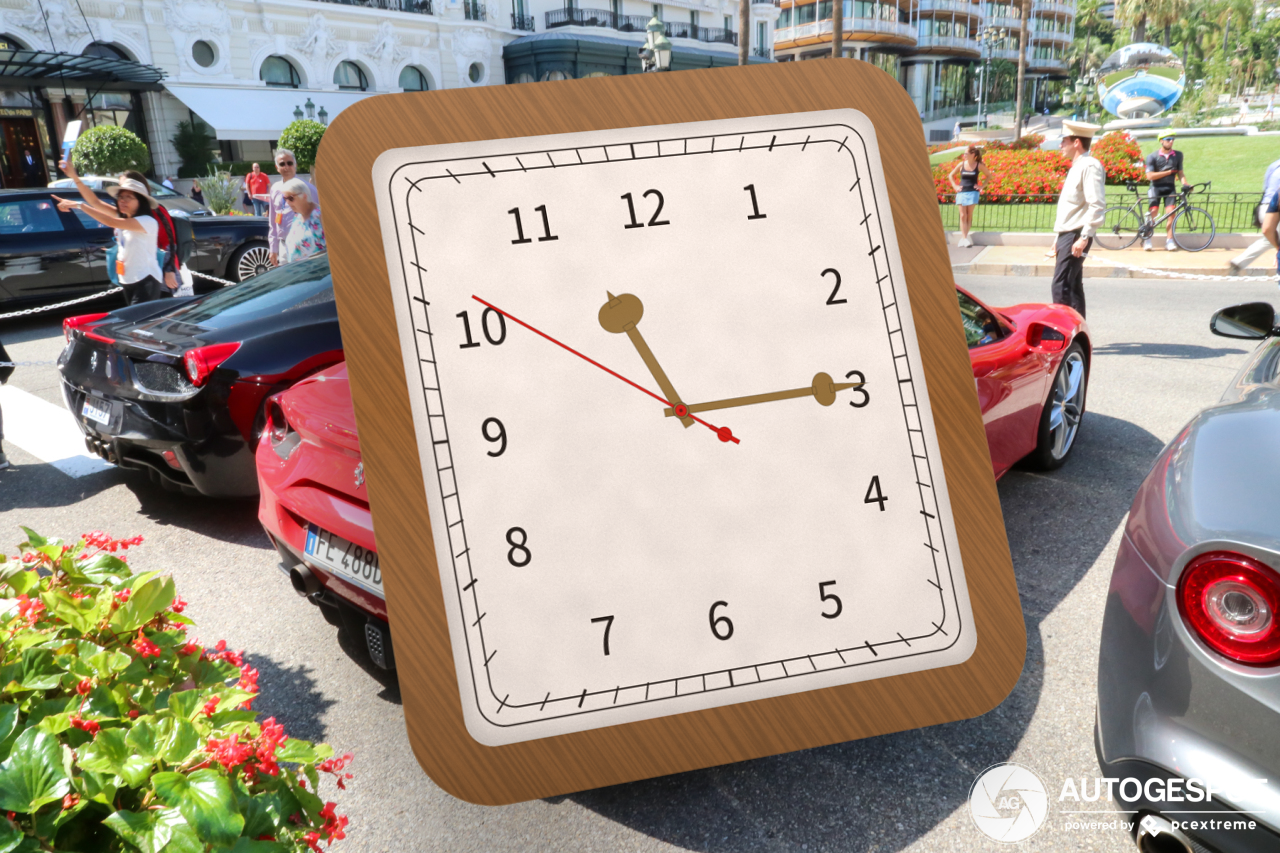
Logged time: 11:14:51
